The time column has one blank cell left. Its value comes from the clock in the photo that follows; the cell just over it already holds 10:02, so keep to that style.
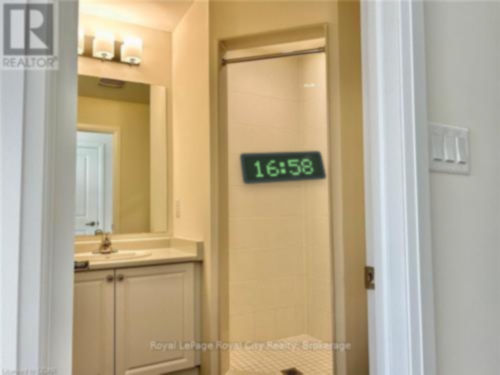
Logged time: 16:58
